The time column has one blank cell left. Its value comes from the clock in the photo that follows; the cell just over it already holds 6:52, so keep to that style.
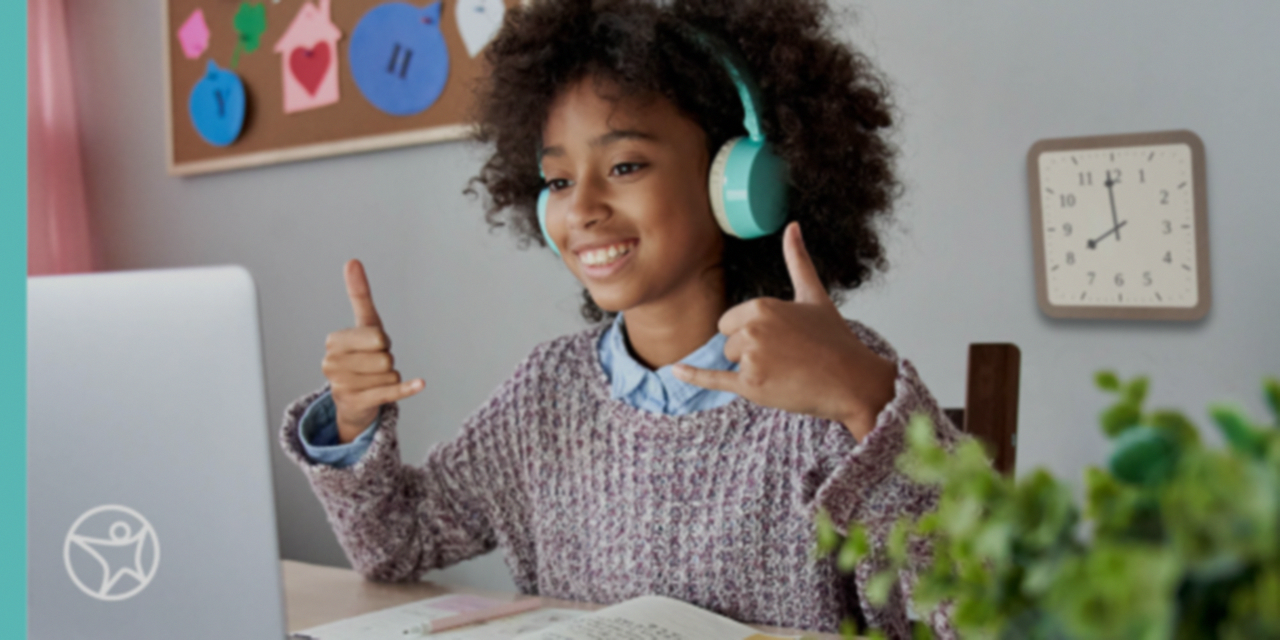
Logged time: 7:59
